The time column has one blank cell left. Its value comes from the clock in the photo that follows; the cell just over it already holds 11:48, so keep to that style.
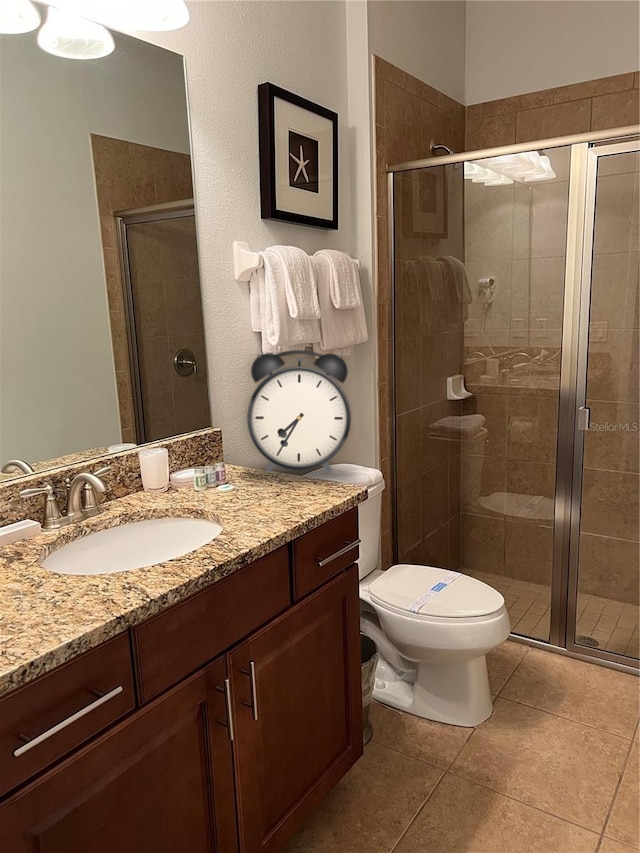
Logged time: 7:35
